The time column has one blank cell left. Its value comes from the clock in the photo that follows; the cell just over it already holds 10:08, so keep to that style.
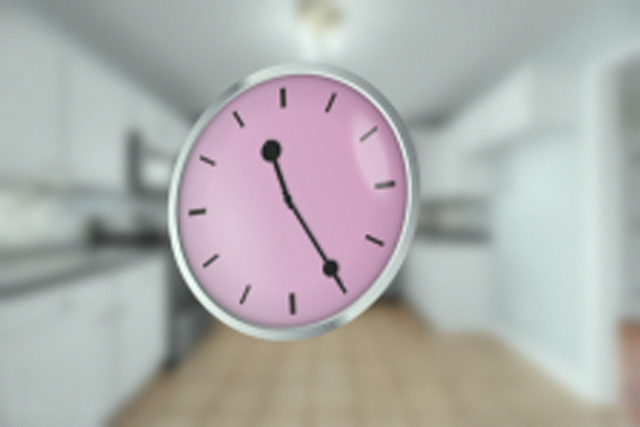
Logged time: 11:25
